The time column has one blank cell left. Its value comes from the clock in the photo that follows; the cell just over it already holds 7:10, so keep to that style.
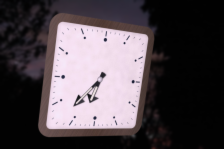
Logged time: 6:37
